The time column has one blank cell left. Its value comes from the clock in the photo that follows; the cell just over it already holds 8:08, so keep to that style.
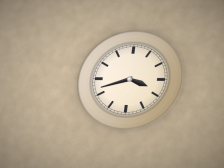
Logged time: 3:42
